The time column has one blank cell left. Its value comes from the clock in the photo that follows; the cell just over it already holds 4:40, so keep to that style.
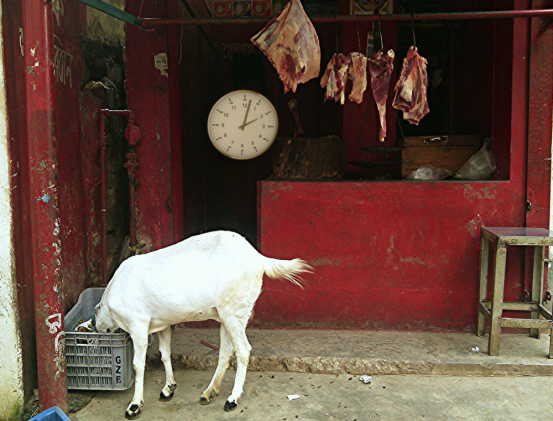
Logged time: 2:02
